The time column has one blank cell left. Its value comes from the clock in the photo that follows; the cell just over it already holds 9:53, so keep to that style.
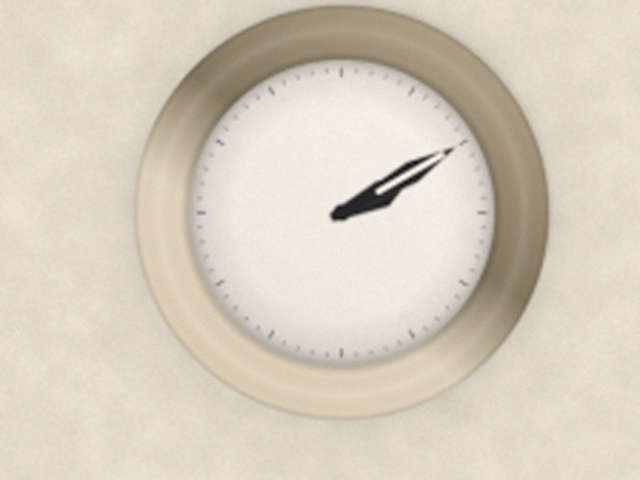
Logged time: 2:10
